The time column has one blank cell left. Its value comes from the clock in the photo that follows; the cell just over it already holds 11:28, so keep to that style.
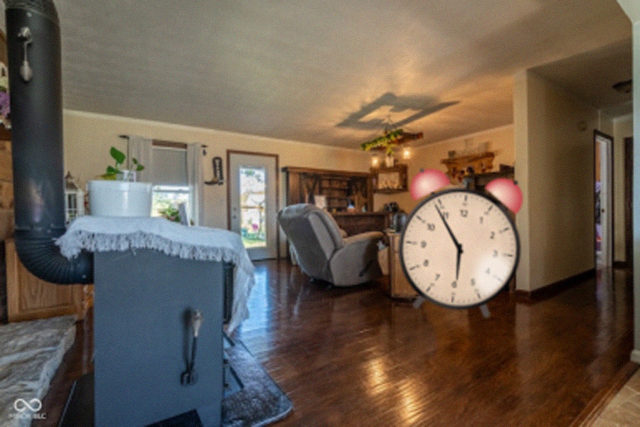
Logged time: 5:54
